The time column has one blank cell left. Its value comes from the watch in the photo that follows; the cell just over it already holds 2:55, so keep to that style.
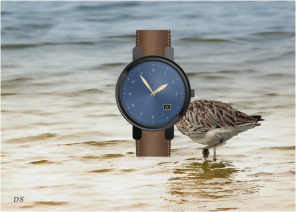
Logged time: 1:54
